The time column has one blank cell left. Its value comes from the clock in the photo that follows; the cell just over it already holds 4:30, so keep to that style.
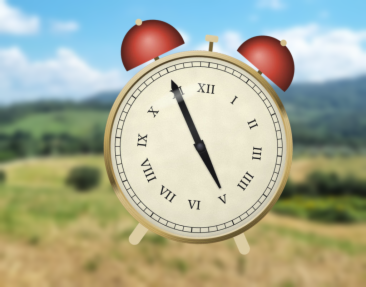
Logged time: 4:55
